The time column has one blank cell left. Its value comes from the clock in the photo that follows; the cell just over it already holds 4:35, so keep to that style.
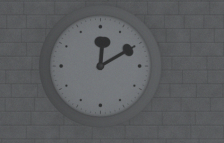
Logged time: 12:10
